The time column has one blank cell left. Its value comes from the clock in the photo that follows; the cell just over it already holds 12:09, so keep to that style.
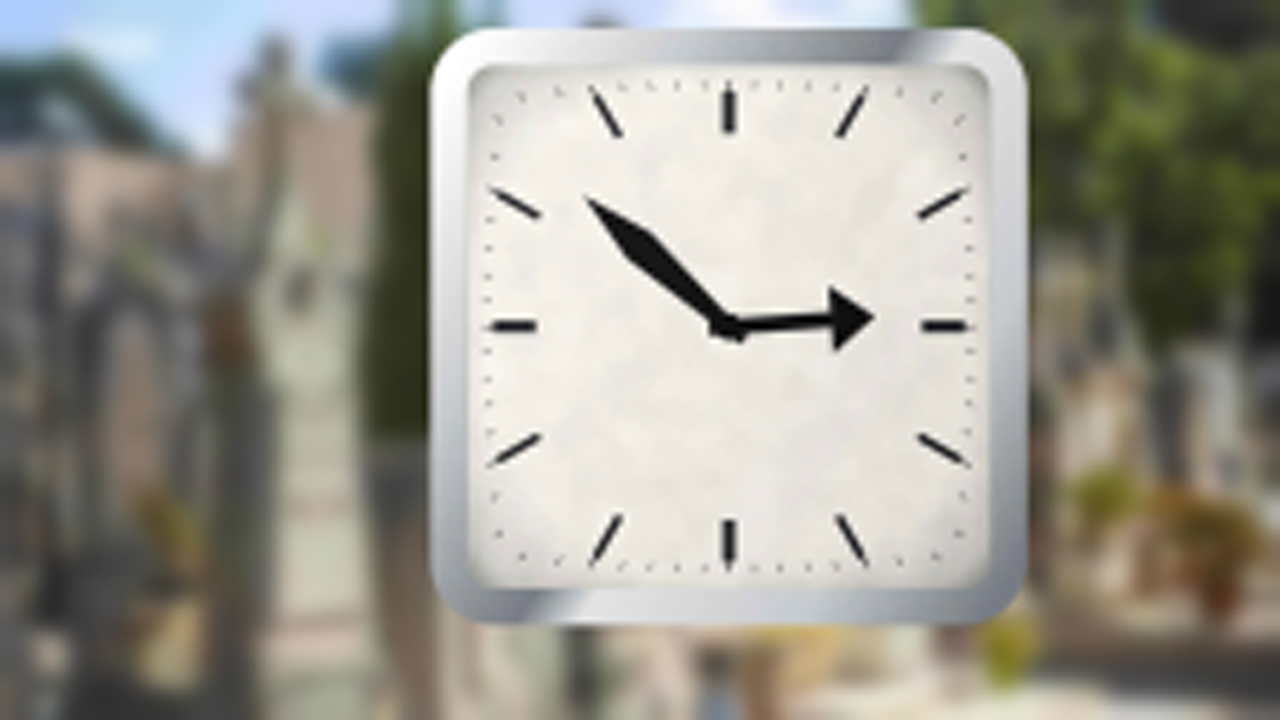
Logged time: 2:52
